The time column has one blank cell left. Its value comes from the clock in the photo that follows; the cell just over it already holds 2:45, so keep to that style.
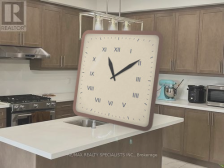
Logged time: 11:09
